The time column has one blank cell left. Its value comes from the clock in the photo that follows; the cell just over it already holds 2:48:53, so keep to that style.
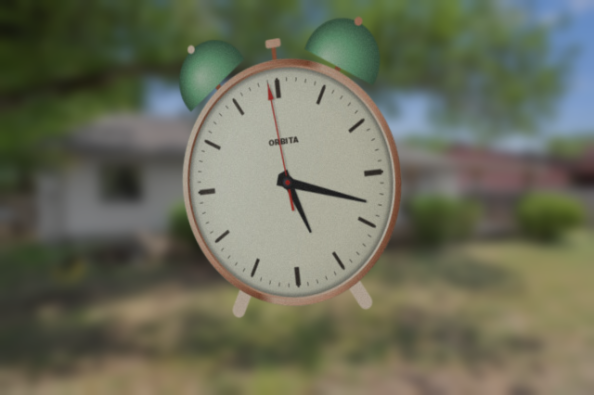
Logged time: 5:17:59
